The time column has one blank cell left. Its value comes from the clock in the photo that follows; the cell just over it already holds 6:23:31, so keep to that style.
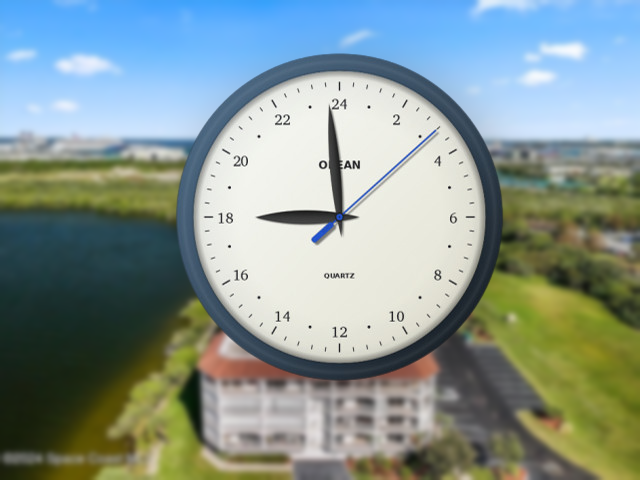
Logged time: 17:59:08
